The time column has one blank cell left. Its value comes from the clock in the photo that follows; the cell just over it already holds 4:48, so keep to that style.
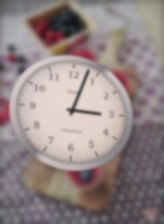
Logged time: 3:03
